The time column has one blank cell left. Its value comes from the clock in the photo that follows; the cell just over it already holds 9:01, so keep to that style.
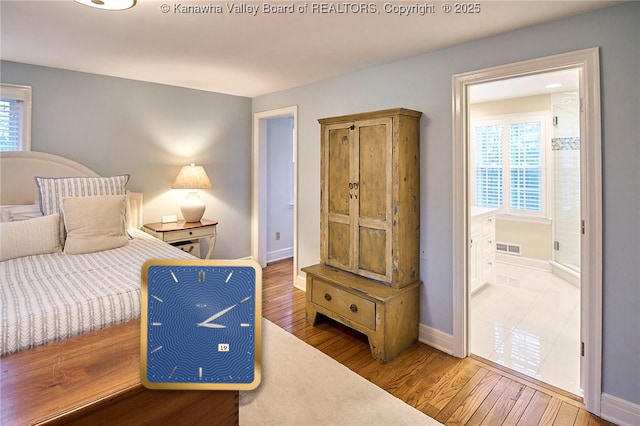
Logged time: 3:10
